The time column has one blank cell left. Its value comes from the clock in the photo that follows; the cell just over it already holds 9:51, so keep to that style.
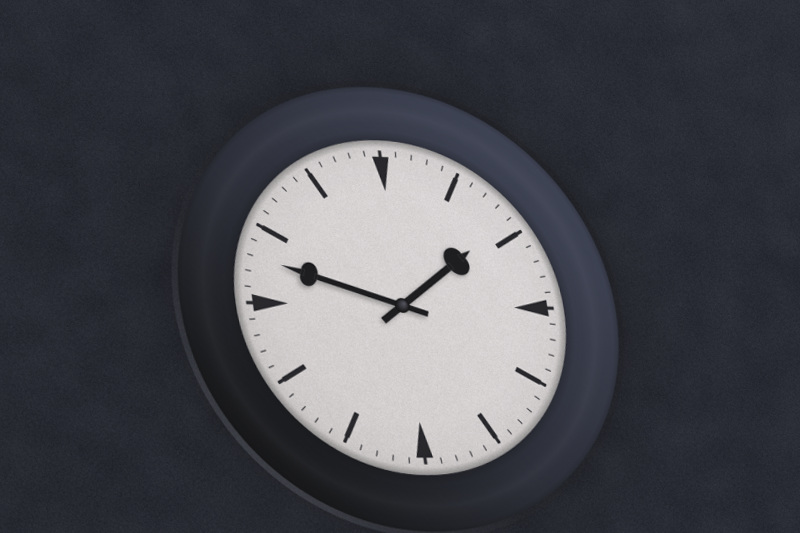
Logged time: 1:48
